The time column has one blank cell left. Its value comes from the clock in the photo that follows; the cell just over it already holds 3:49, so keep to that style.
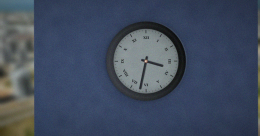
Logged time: 3:32
